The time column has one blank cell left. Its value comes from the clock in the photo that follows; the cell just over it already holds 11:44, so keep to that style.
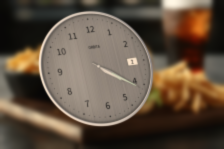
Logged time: 4:21
